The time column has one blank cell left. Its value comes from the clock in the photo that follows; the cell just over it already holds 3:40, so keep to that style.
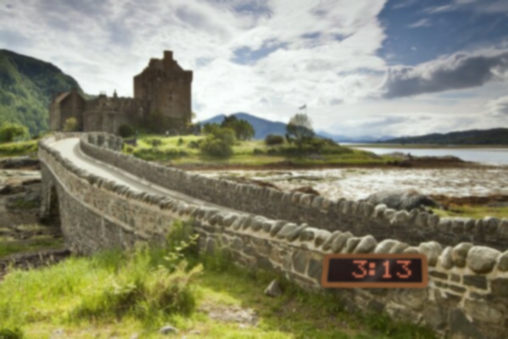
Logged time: 3:13
